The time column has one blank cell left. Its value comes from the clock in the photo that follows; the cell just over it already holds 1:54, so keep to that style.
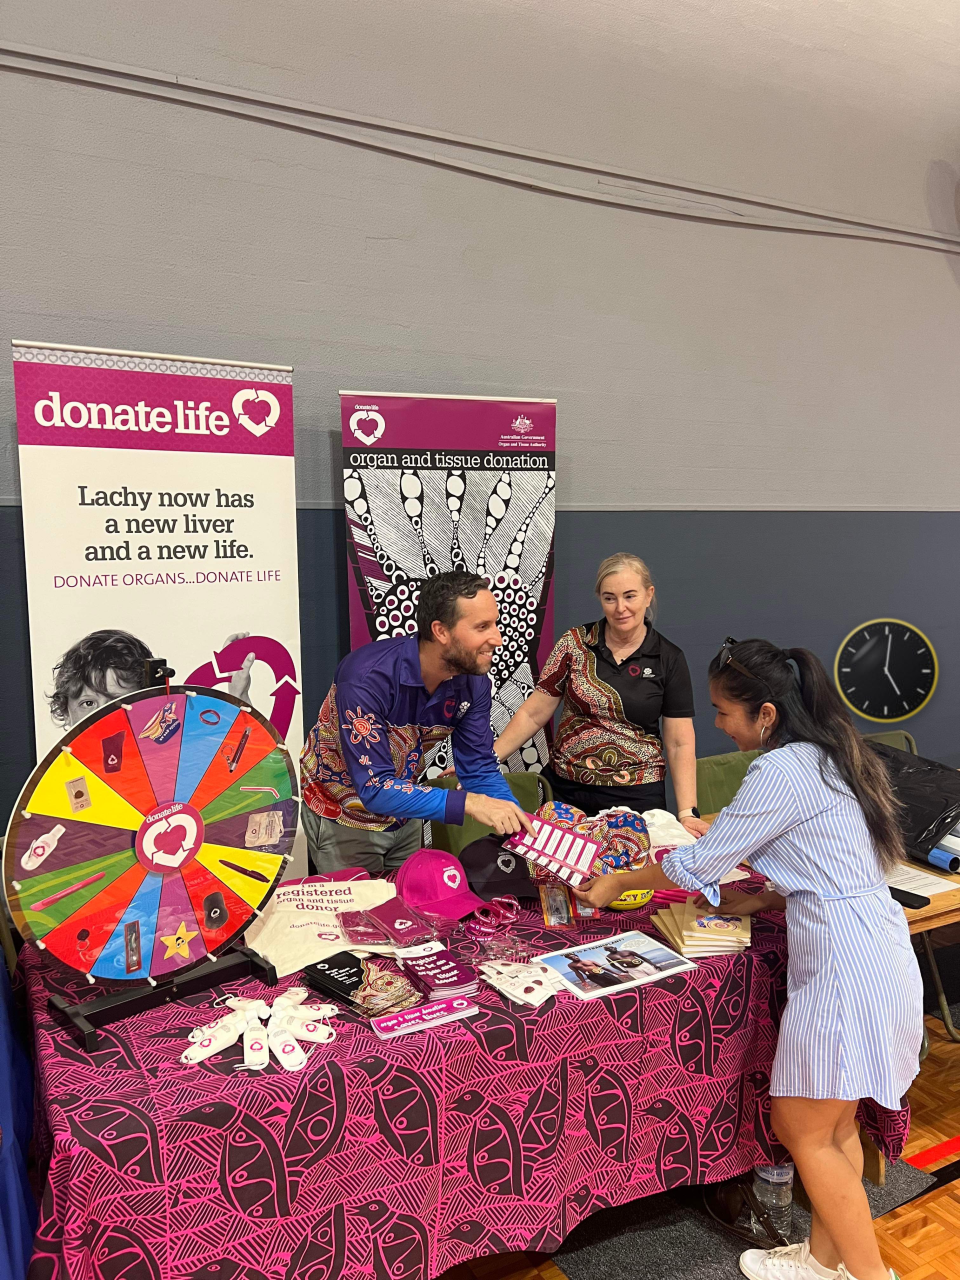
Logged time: 5:01
